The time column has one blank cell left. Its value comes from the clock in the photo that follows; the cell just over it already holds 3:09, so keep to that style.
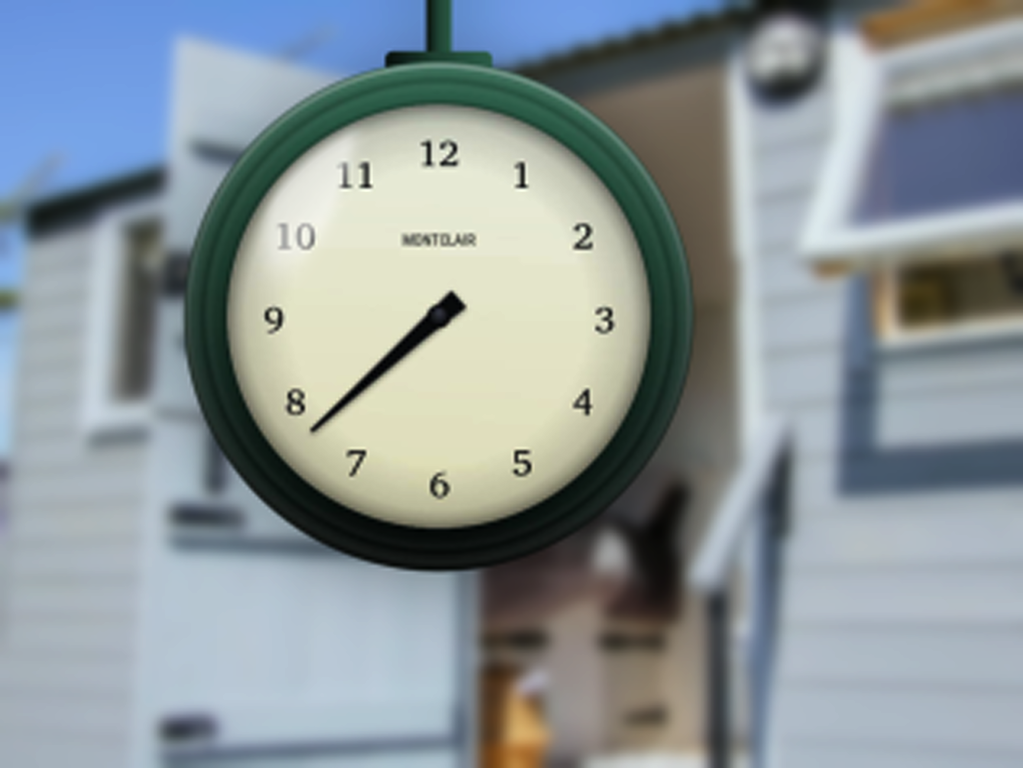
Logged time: 7:38
